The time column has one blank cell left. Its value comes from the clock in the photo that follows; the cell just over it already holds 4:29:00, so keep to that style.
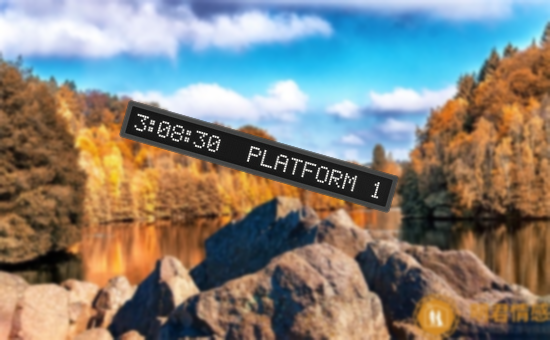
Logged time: 3:08:30
